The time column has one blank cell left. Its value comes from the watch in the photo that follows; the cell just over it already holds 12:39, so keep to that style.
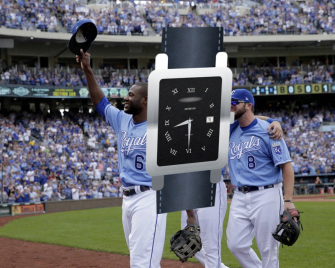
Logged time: 8:30
